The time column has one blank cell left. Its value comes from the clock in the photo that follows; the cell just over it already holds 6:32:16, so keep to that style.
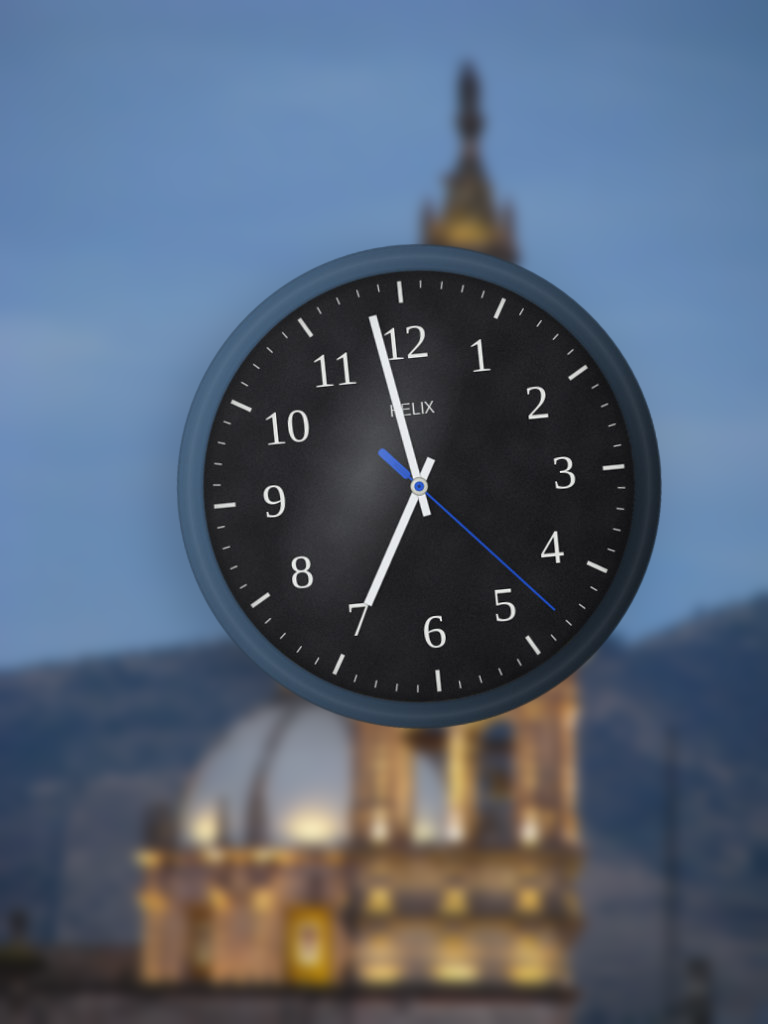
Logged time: 6:58:23
